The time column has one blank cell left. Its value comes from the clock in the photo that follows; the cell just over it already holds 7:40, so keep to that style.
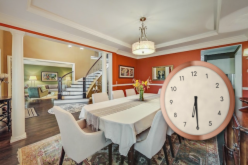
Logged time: 6:30
